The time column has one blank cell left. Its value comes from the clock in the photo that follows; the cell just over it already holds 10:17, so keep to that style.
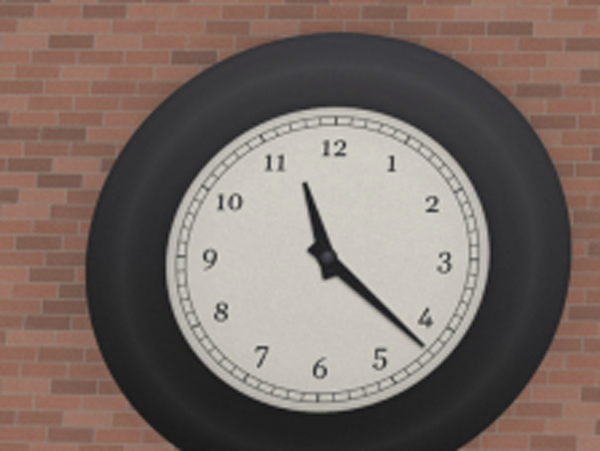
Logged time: 11:22
